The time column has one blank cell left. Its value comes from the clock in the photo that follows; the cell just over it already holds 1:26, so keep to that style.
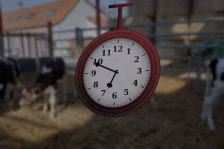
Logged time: 6:49
